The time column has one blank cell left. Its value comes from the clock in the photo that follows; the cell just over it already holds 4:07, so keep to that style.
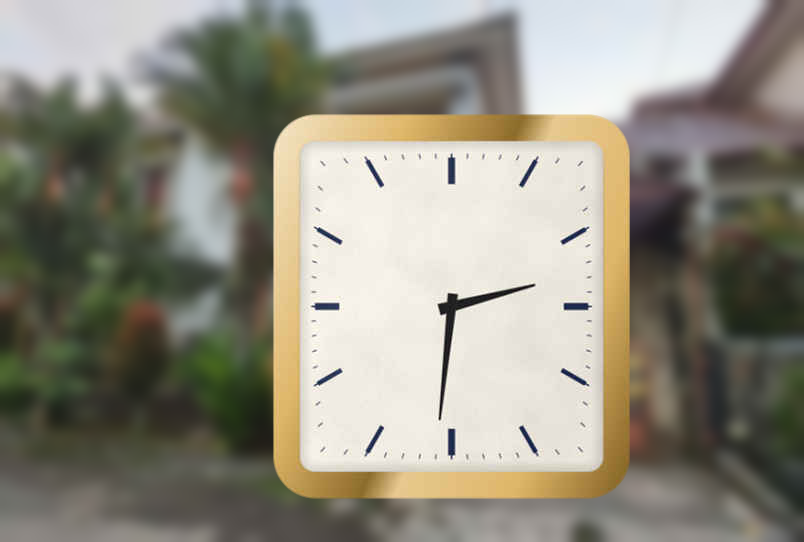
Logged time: 2:31
